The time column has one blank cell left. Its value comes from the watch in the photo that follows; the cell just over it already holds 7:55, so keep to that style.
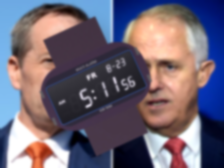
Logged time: 5:11
